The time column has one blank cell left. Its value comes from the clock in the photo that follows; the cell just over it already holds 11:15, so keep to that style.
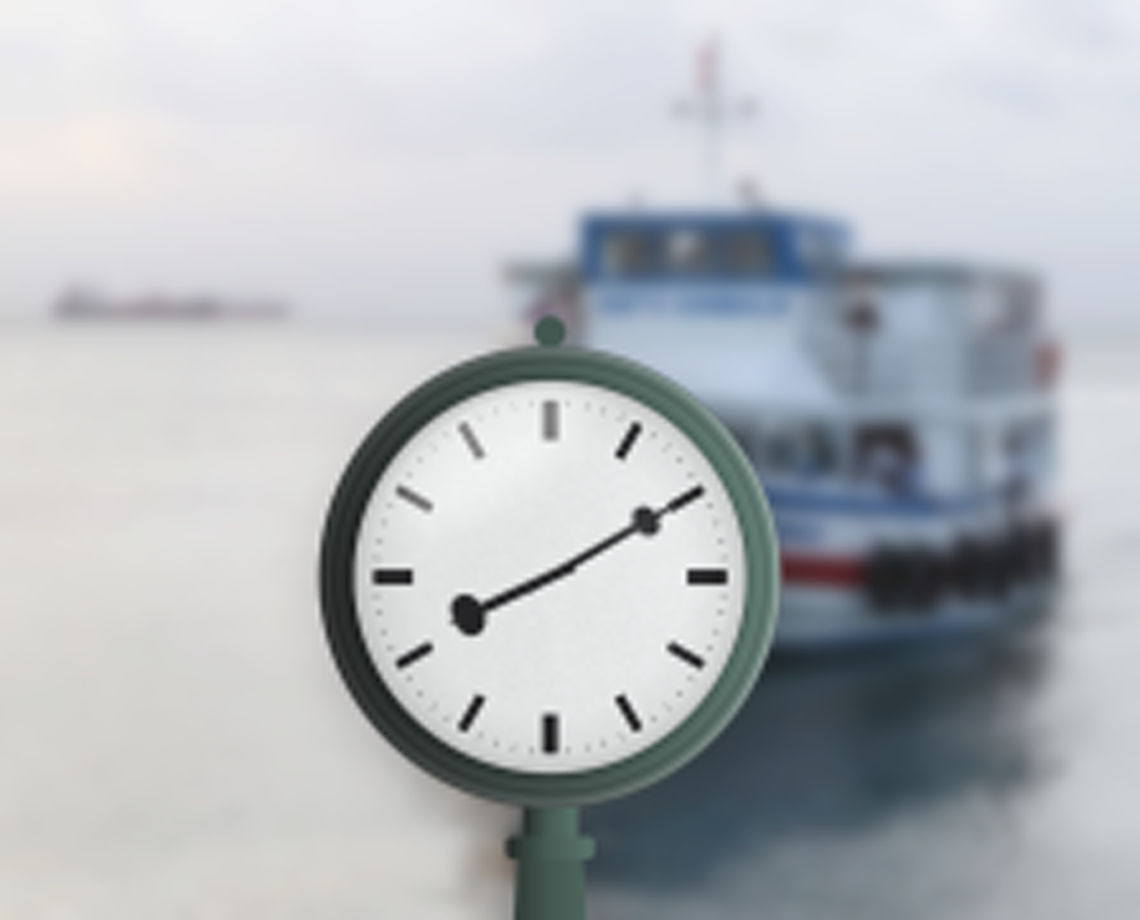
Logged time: 8:10
